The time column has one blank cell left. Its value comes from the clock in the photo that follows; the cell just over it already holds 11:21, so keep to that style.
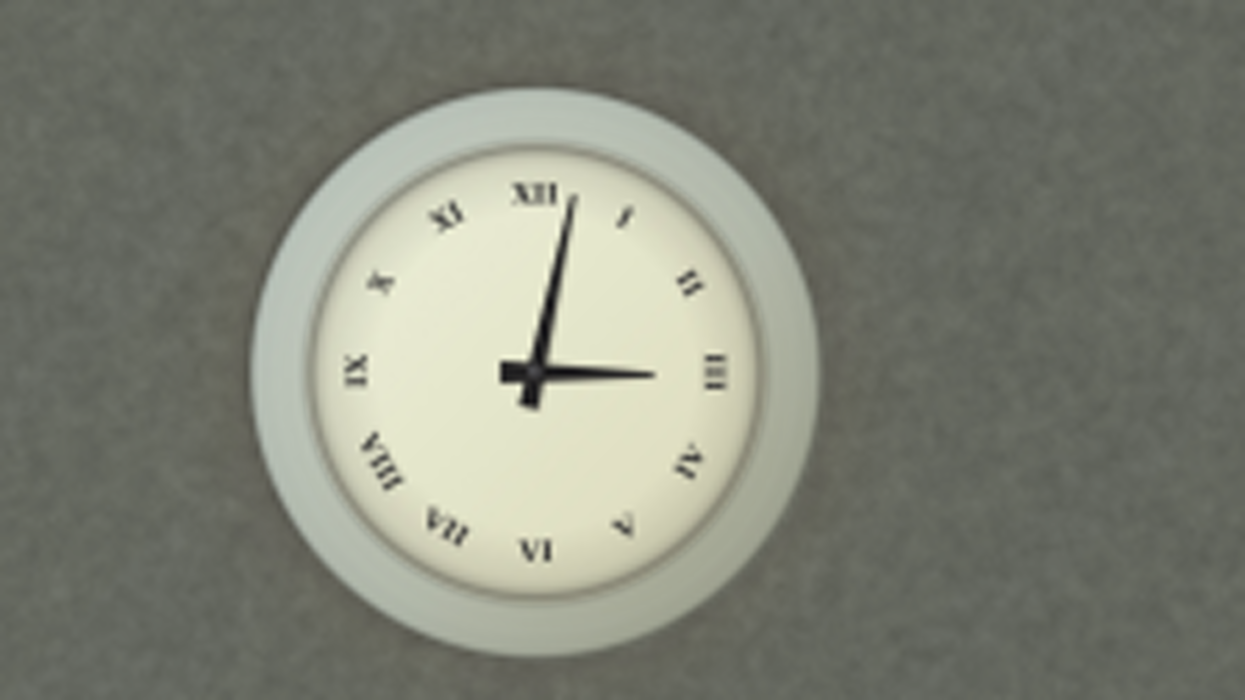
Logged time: 3:02
